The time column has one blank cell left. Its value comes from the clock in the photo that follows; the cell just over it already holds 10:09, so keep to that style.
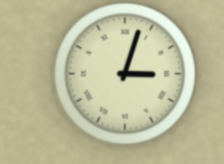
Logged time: 3:03
